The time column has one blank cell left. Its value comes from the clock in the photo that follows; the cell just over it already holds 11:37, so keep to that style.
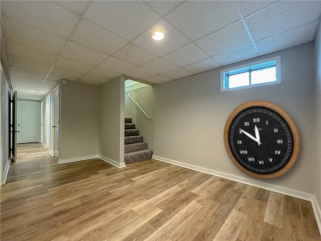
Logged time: 11:51
